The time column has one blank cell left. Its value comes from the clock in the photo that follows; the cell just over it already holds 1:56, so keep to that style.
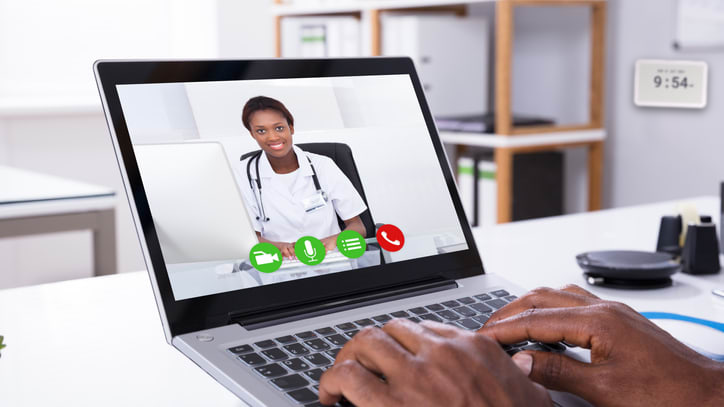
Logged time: 9:54
